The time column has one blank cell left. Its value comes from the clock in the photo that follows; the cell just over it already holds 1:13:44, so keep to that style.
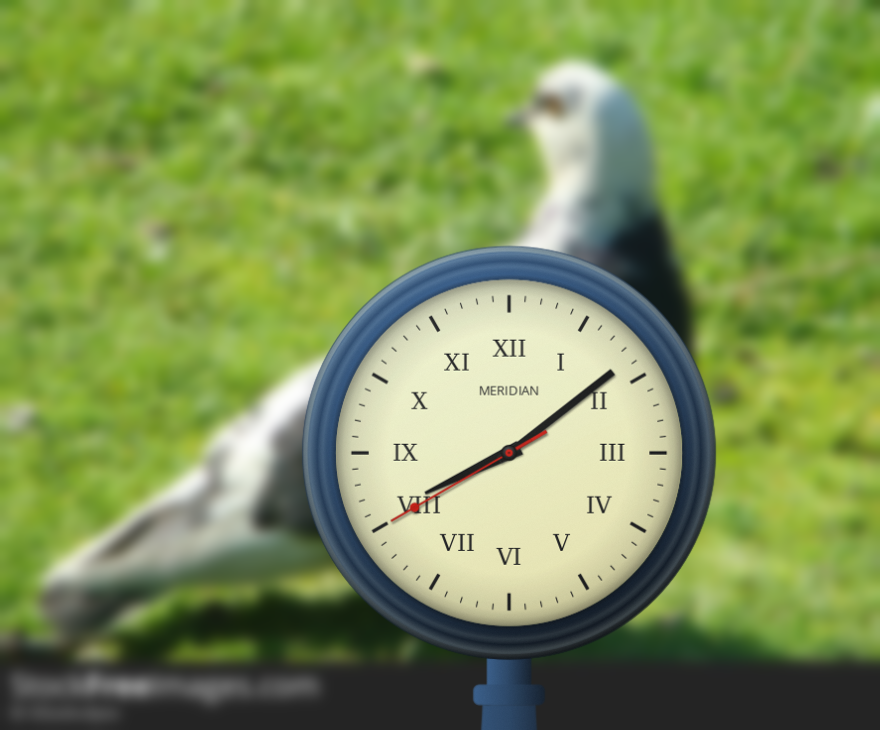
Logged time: 8:08:40
